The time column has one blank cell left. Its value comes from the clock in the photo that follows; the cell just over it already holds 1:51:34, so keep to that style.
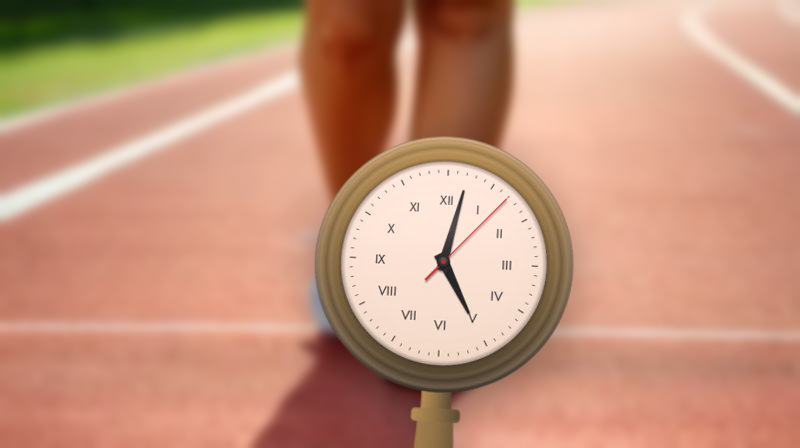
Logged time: 5:02:07
